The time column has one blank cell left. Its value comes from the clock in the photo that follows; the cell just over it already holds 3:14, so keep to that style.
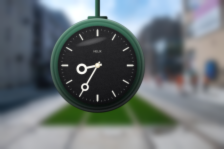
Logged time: 8:35
